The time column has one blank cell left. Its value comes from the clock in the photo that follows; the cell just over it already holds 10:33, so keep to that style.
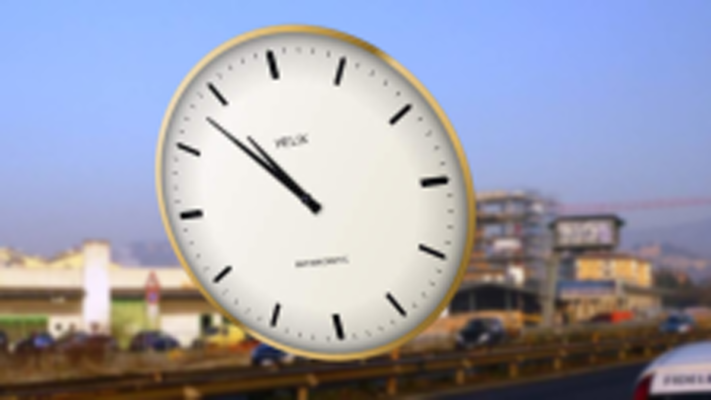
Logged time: 10:53
